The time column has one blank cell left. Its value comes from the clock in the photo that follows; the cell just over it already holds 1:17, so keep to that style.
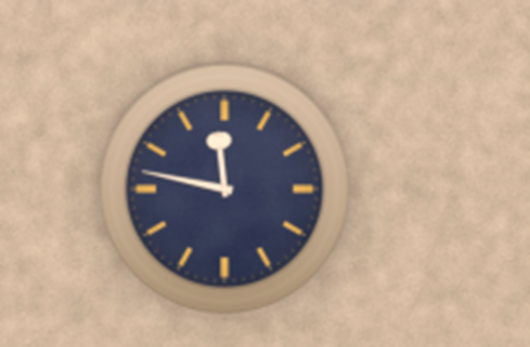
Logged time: 11:47
